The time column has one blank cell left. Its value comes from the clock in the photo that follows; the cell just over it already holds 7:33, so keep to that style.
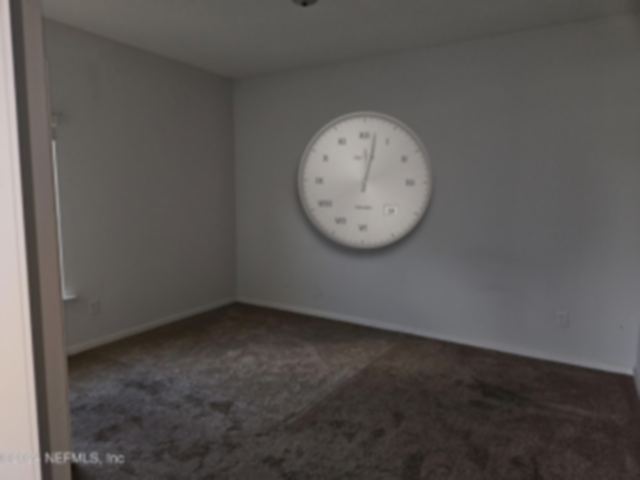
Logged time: 12:02
